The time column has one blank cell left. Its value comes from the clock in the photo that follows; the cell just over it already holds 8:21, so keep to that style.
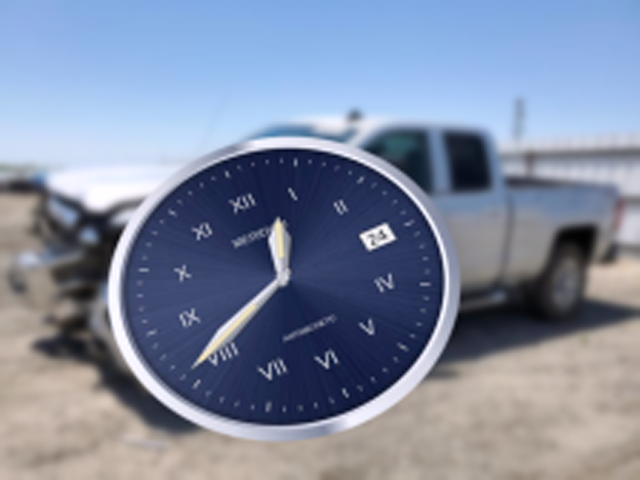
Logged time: 12:41
